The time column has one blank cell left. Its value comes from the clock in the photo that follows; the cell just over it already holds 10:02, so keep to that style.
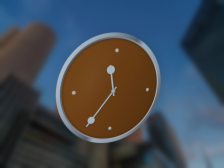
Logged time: 11:36
